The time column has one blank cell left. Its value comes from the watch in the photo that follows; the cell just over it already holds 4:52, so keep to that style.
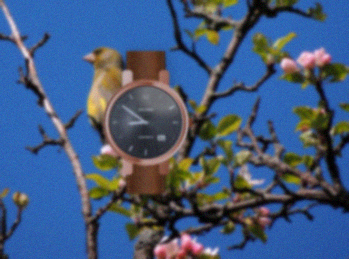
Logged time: 8:51
